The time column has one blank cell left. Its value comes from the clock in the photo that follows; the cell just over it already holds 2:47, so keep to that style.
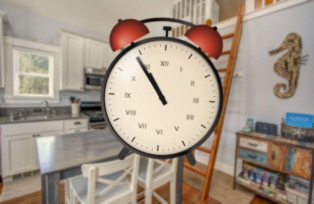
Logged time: 10:54
